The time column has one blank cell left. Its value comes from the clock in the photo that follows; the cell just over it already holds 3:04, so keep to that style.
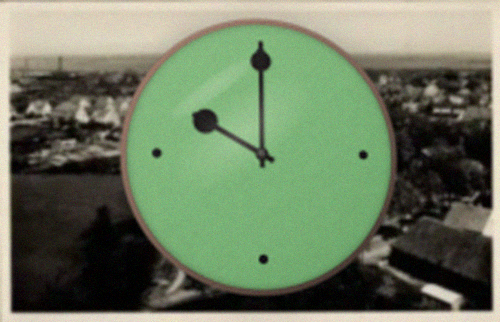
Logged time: 10:00
